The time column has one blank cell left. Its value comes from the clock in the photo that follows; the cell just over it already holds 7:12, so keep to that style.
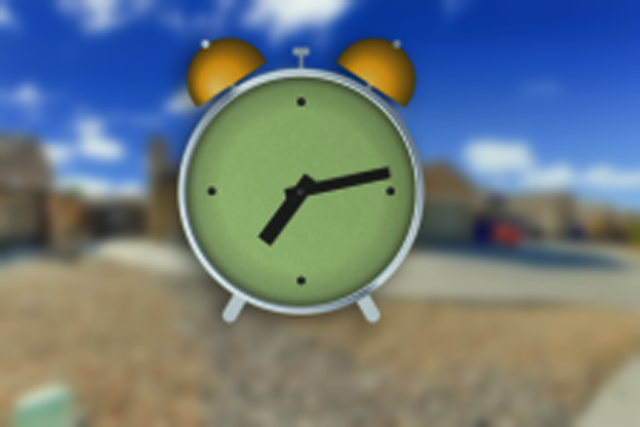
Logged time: 7:13
